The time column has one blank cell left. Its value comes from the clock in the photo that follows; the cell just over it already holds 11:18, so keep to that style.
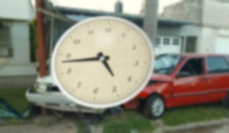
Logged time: 4:43
